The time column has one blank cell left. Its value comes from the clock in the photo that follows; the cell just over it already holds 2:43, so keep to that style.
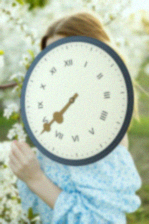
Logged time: 7:39
